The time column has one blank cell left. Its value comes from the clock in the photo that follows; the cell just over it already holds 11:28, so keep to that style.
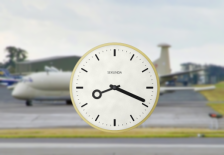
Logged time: 8:19
